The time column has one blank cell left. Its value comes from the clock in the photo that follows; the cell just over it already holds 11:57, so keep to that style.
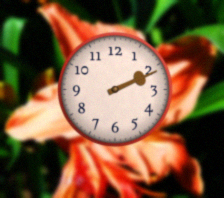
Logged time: 2:11
